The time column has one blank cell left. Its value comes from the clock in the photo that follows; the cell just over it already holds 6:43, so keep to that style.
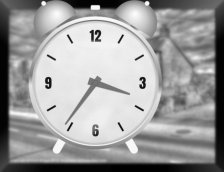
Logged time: 3:36
